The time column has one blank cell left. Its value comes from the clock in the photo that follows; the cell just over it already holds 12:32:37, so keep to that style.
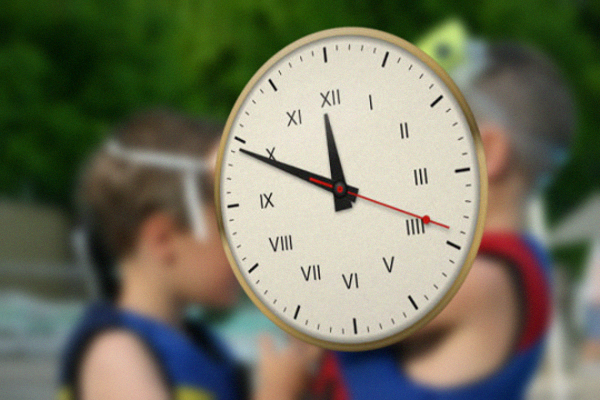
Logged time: 11:49:19
